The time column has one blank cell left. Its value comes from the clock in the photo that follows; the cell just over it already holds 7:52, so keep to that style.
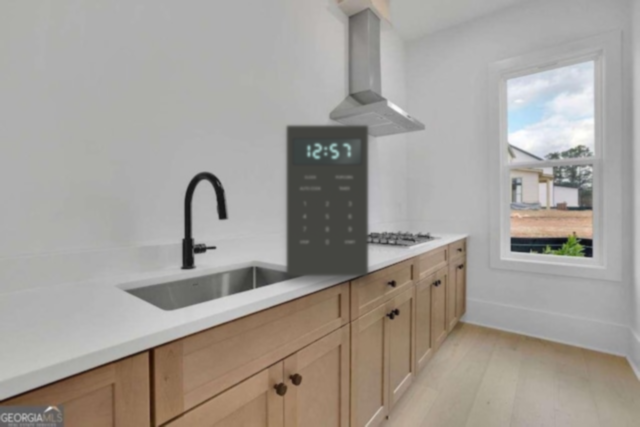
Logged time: 12:57
